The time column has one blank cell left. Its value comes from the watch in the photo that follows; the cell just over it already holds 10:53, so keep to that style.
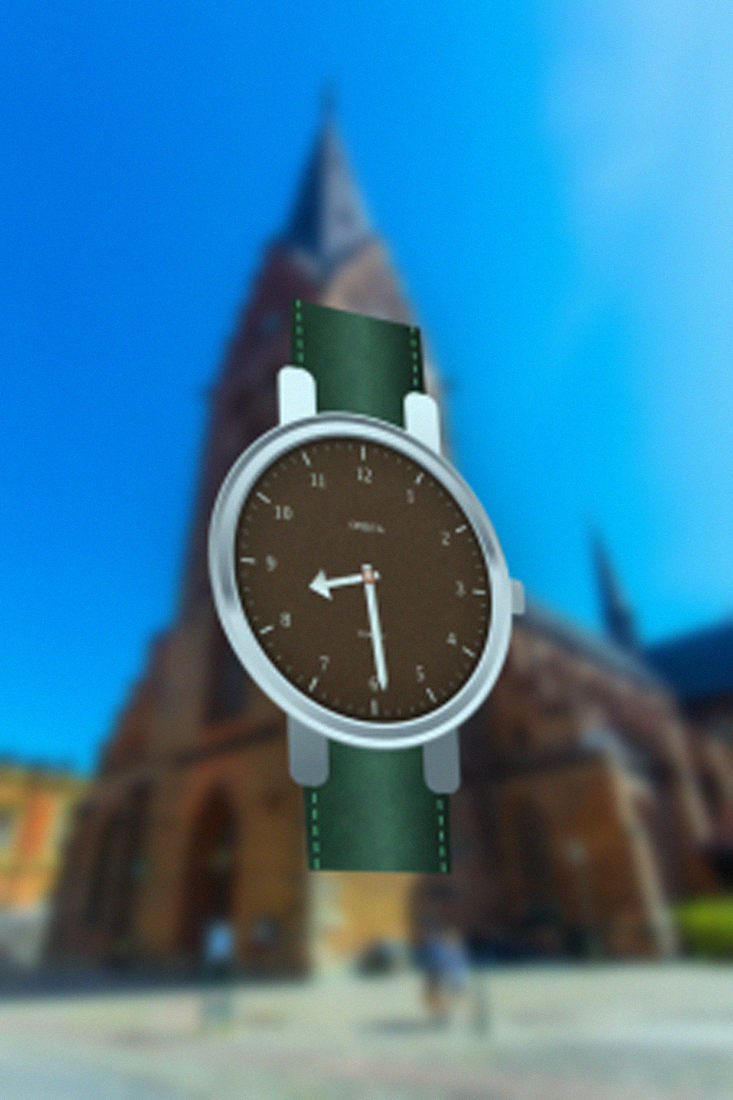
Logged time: 8:29
